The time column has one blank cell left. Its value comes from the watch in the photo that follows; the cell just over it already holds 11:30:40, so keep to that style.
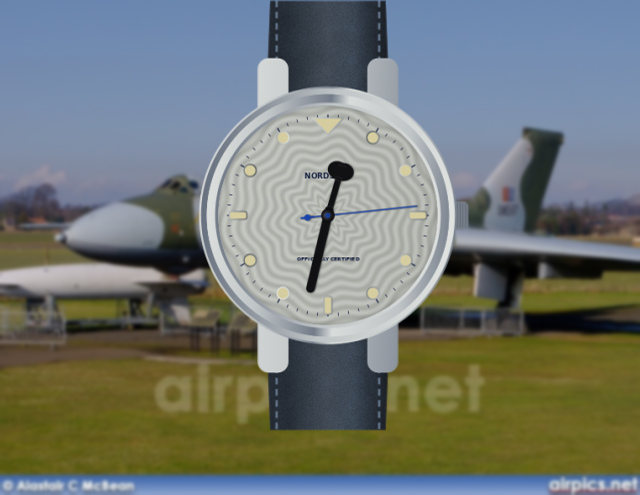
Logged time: 12:32:14
